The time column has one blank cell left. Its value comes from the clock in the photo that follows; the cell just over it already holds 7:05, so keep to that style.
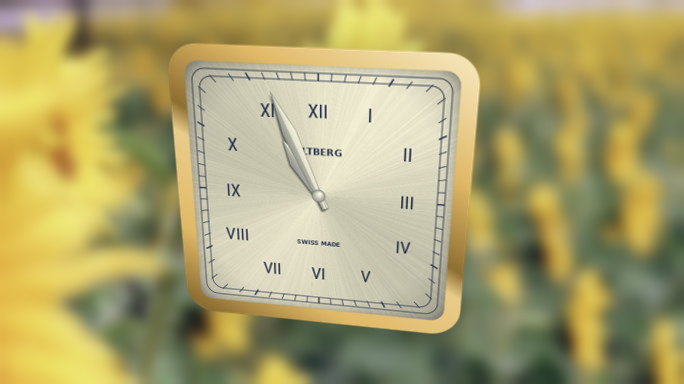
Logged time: 10:56
